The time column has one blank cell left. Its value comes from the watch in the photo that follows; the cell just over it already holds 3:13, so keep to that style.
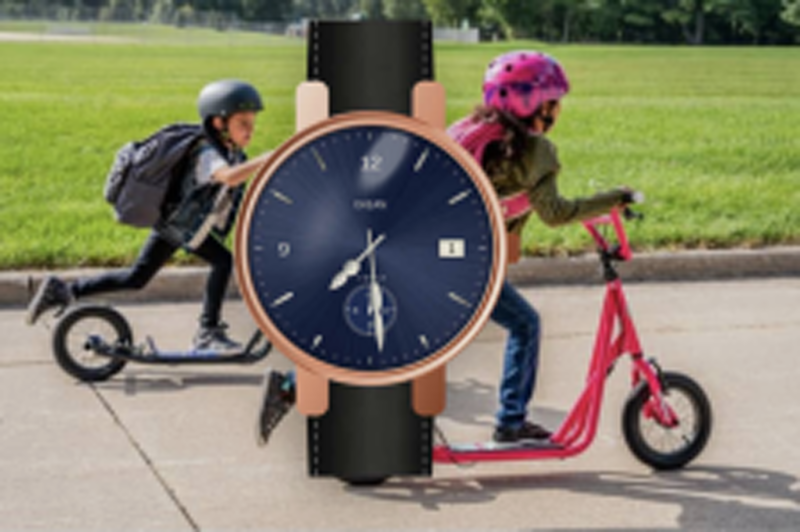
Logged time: 7:29
